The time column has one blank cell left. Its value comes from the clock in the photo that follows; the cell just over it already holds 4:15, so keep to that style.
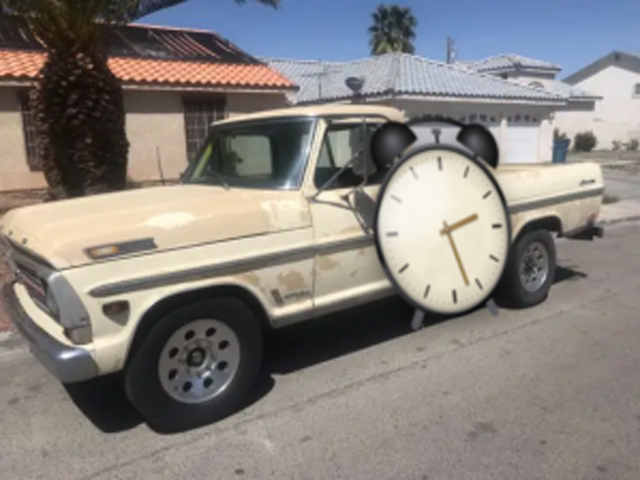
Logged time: 2:27
